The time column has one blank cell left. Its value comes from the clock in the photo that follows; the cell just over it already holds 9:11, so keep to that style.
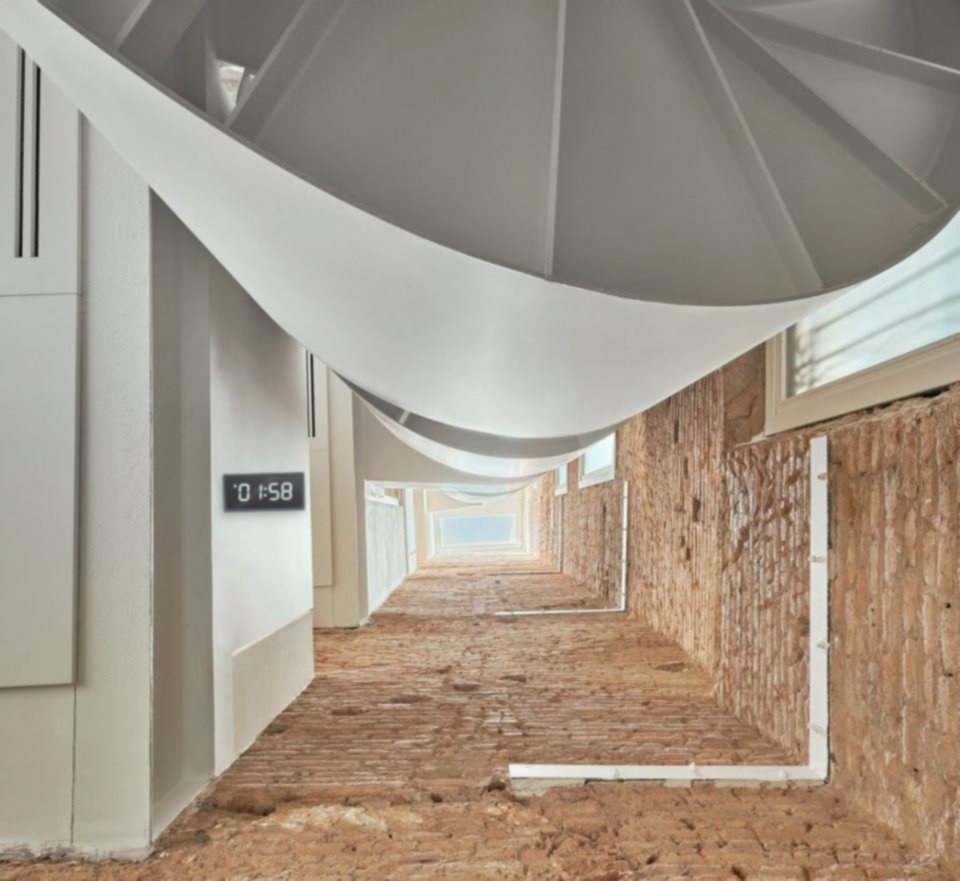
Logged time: 1:58
